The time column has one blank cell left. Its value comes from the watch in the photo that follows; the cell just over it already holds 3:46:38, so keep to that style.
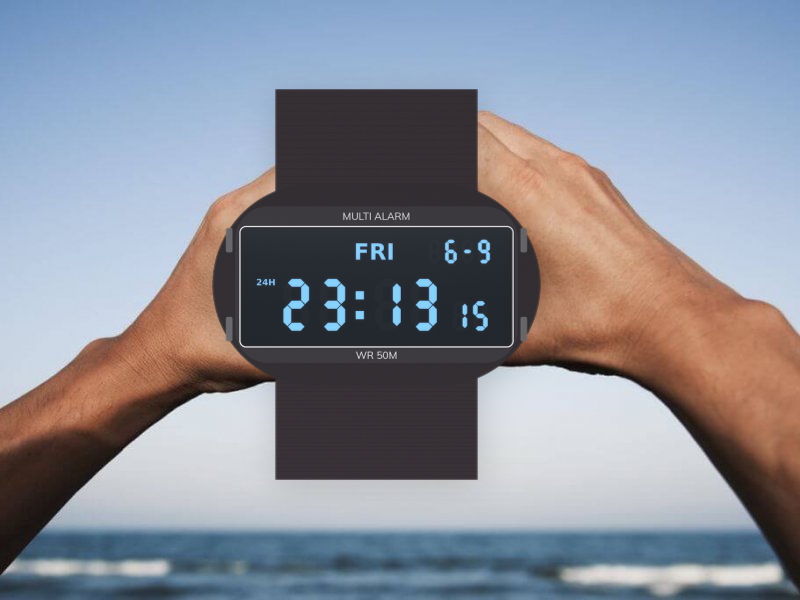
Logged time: 23:13:15
